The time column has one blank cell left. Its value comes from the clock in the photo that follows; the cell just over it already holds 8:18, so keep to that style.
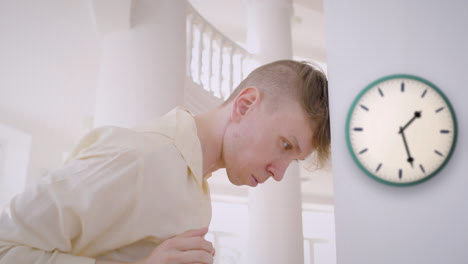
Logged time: 1:27
